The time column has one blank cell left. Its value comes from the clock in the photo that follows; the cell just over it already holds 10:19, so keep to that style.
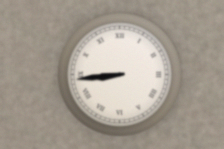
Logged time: 8:44
